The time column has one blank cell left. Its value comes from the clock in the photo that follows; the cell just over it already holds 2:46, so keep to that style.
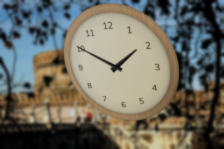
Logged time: 1:50
